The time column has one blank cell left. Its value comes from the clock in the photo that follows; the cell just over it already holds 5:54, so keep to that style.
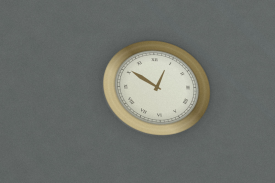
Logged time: 12:51
